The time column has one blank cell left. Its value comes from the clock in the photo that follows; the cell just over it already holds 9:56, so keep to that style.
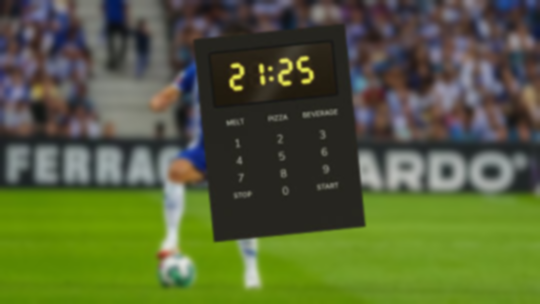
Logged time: 21:25
